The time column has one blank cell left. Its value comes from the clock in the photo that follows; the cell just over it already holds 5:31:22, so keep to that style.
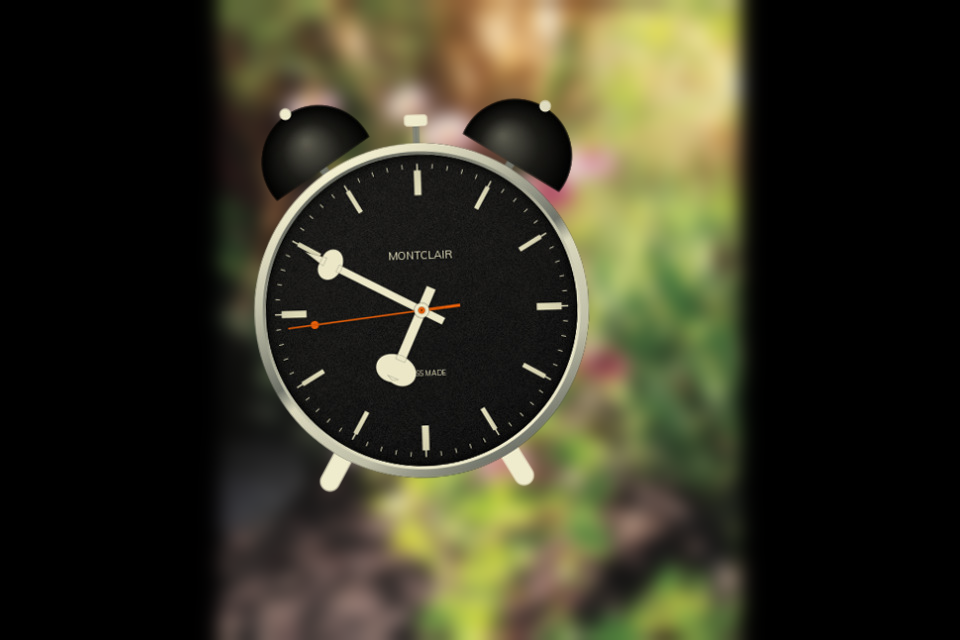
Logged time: 6:49:44
